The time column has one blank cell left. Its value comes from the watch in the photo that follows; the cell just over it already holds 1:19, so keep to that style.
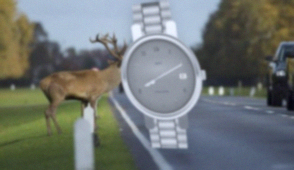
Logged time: 8:11
